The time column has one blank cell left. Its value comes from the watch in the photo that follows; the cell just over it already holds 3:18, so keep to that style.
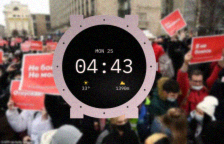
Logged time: 4:43
